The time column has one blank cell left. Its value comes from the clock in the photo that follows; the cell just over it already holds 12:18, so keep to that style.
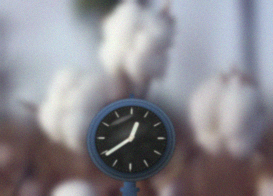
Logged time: 12:39
